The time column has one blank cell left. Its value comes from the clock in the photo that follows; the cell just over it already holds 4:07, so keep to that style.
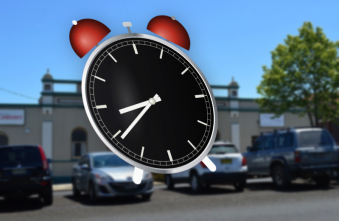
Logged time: 8:39
